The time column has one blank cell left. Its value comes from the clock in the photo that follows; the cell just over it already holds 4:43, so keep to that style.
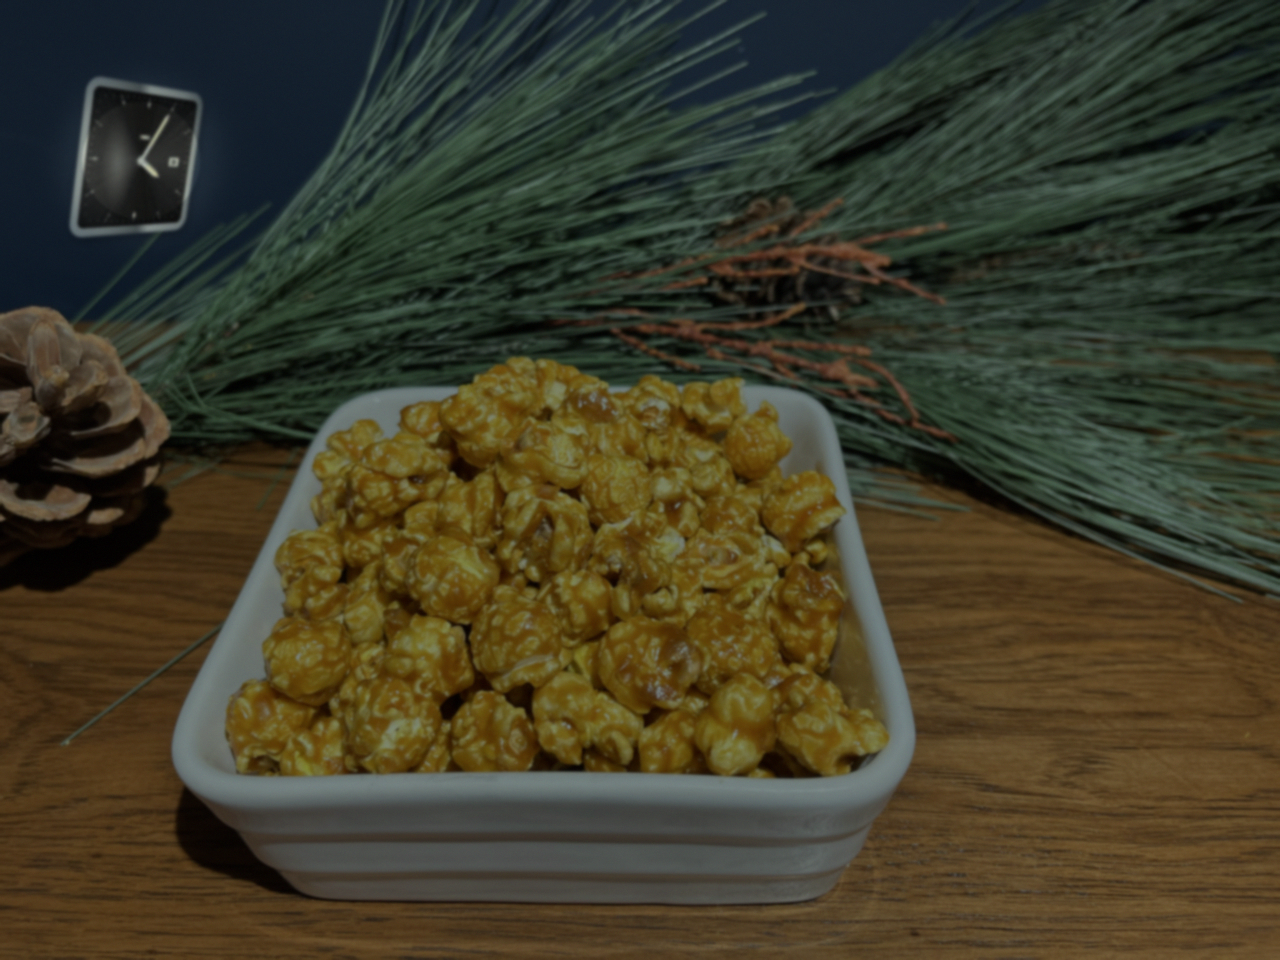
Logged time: 4:05
